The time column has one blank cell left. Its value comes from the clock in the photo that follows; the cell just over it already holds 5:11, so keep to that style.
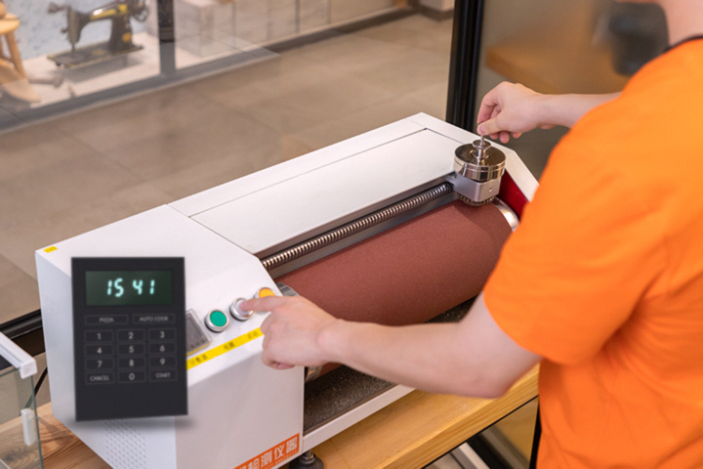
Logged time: 15:41
